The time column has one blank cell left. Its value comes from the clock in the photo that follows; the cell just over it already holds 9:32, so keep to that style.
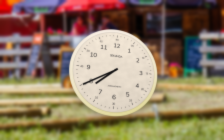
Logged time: 7:40
